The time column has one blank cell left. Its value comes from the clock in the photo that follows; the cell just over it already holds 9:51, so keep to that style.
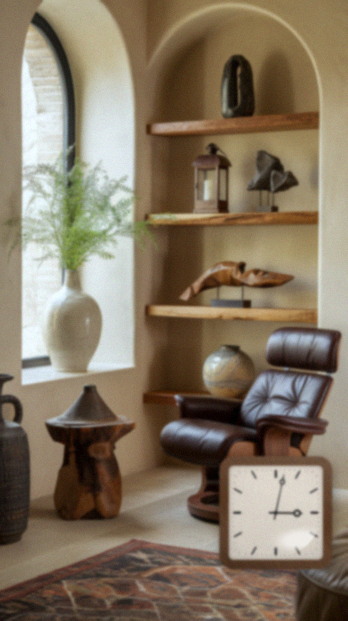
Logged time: 3:02
